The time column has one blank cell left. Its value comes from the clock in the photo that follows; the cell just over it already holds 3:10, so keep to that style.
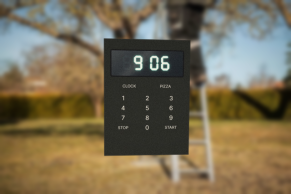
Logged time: 9:06
